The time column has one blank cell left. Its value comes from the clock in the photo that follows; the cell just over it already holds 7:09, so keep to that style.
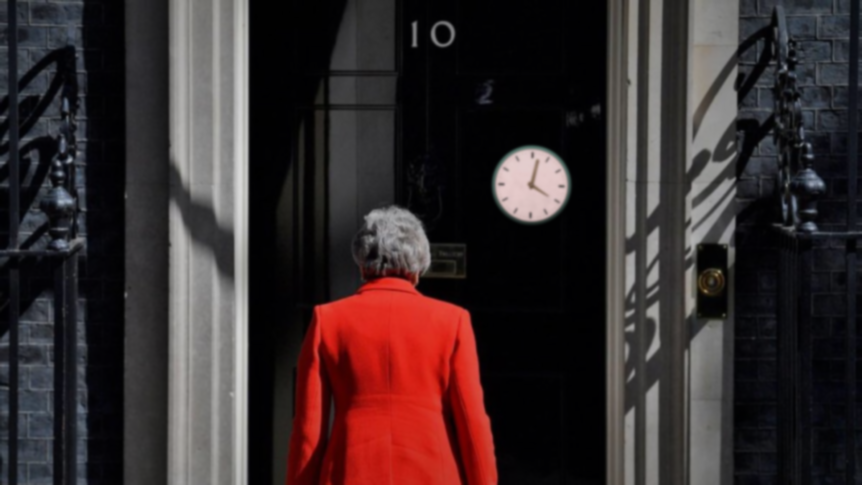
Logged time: 4:02
